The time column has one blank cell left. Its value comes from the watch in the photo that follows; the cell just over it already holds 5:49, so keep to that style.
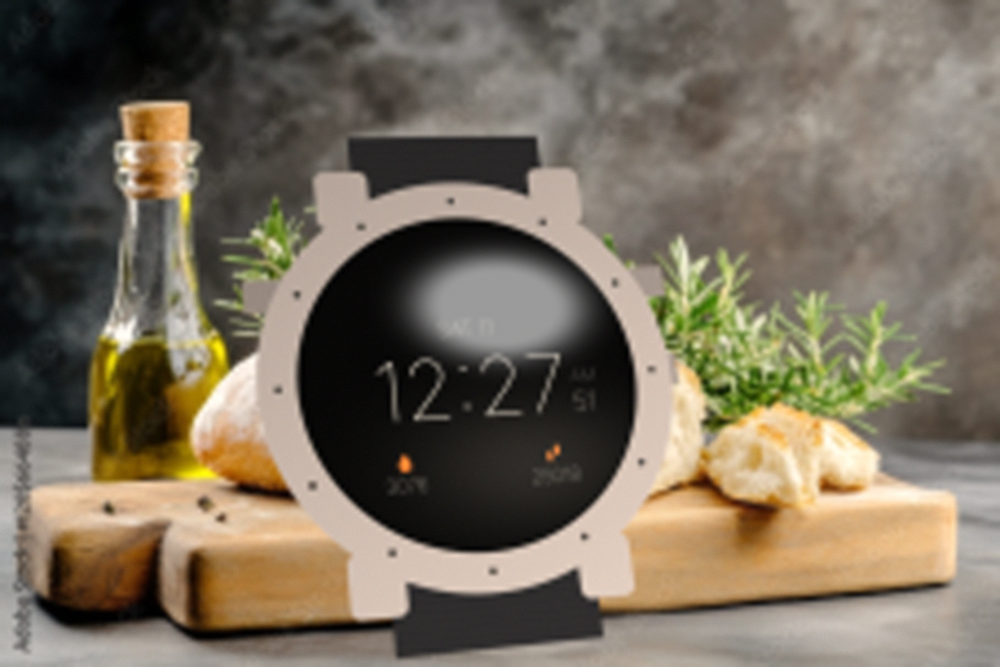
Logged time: 12:27
